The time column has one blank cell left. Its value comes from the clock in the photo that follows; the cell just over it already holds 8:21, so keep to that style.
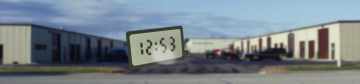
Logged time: 12:53
